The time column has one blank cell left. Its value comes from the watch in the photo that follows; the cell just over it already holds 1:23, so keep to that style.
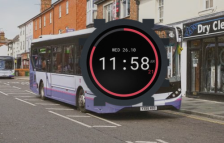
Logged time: 11:58
